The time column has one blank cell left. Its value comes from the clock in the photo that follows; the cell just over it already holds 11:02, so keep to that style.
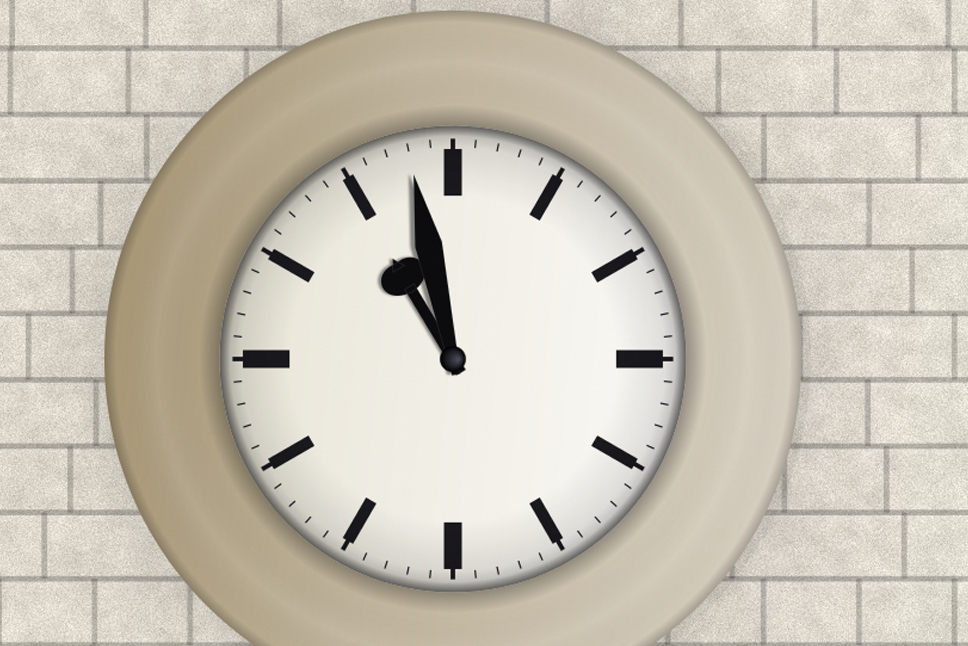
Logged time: 10:58
